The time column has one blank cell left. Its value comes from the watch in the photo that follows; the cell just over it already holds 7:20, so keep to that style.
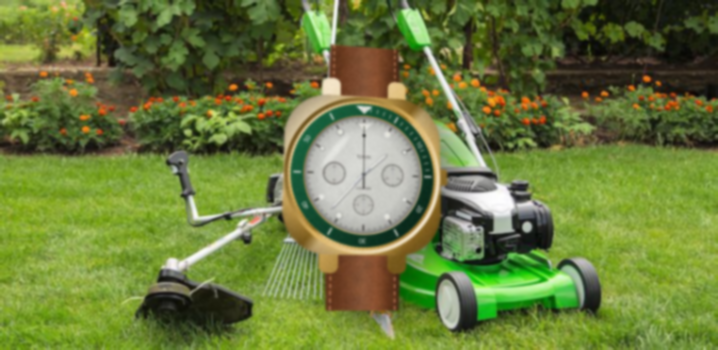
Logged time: 1:37
